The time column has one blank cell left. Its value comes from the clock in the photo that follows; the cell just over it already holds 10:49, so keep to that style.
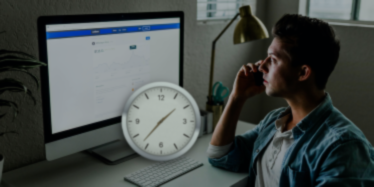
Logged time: 1:37
